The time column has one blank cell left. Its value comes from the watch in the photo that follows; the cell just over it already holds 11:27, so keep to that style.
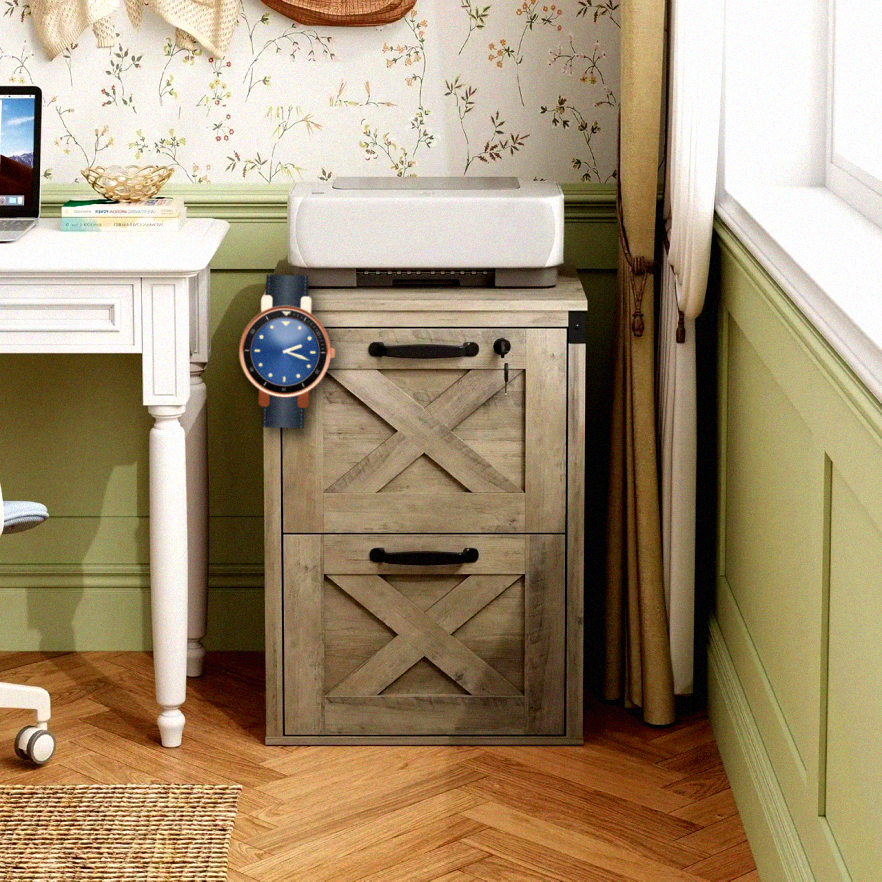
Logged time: 2:18
